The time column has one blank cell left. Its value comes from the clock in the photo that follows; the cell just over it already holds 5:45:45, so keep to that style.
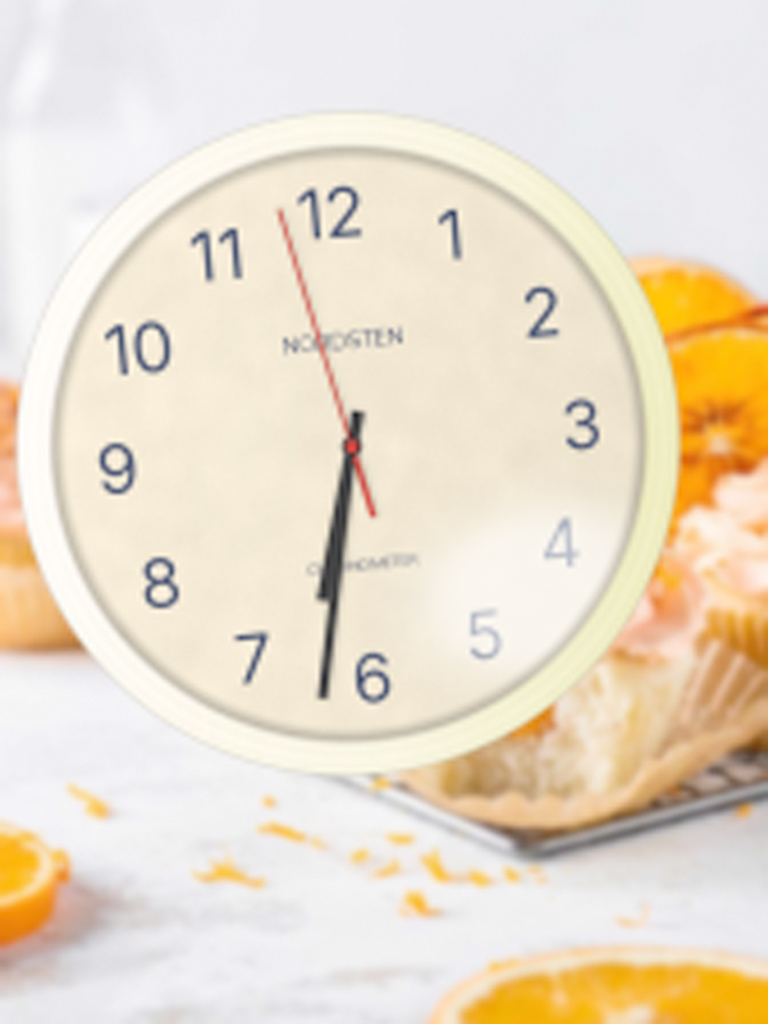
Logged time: 6:31:58
